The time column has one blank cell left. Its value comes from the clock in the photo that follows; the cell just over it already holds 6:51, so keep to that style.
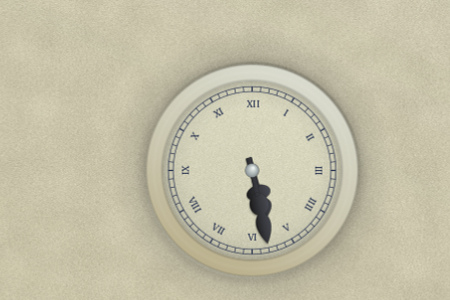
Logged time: 5:28
